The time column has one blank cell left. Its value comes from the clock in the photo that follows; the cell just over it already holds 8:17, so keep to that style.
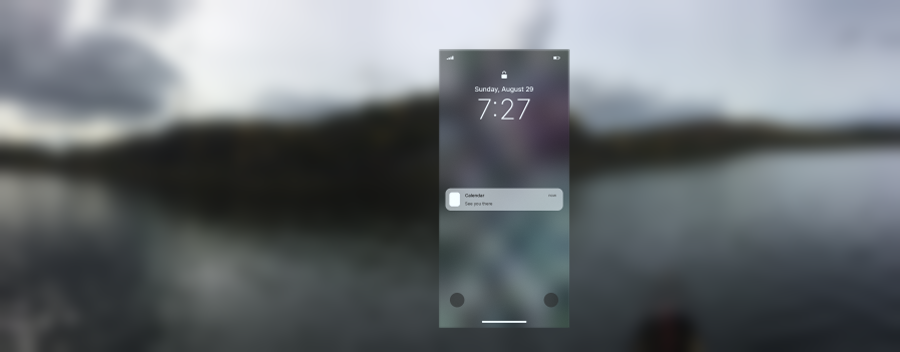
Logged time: 7:27
